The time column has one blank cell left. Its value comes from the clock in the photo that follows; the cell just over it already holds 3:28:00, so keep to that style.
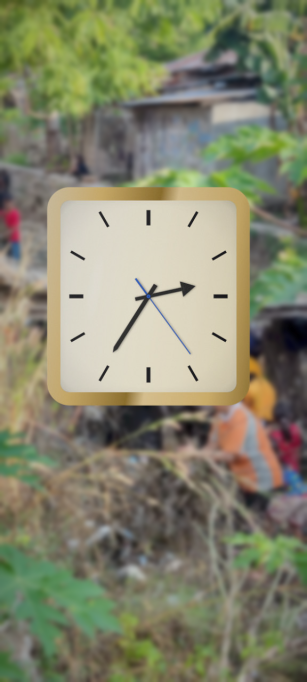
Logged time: 2:35:24
